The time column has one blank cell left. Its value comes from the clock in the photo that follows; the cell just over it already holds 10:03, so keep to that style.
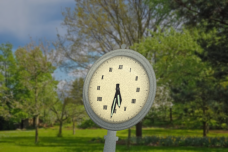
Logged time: 5:31
